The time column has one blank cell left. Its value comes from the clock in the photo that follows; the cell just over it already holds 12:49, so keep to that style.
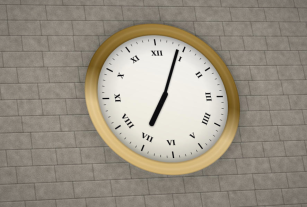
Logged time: 7:04
